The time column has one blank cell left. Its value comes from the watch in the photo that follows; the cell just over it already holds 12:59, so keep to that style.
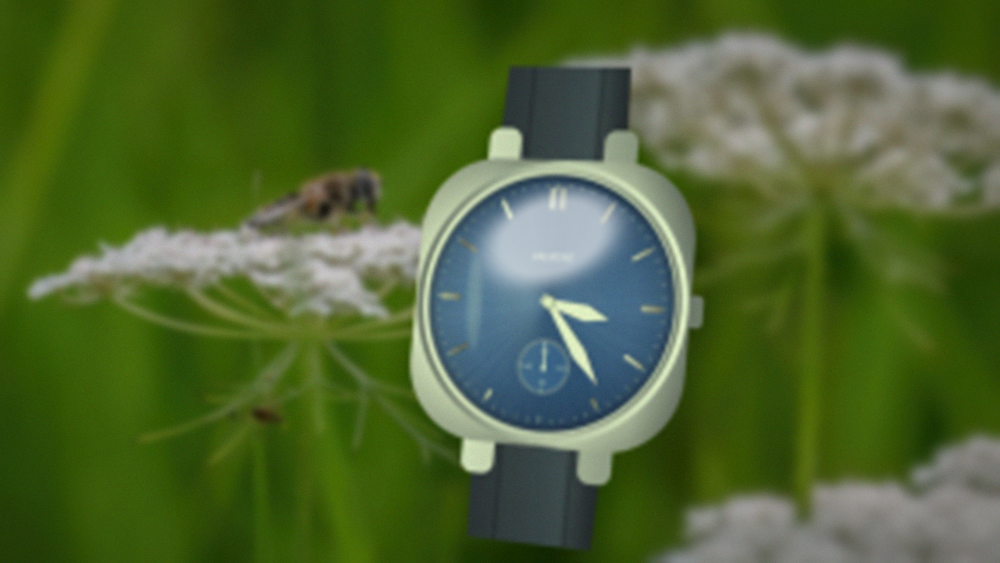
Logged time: 3:24
